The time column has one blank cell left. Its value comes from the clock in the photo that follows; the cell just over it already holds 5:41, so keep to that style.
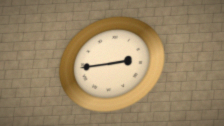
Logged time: 2:44
